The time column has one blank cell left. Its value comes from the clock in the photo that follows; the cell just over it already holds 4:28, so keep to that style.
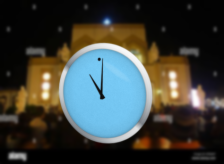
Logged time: 11:01
